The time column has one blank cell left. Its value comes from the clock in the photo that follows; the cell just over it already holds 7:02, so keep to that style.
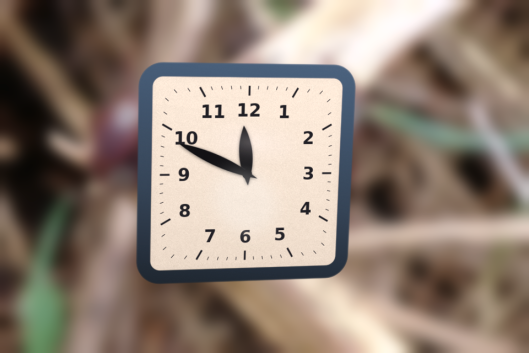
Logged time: 11:49
